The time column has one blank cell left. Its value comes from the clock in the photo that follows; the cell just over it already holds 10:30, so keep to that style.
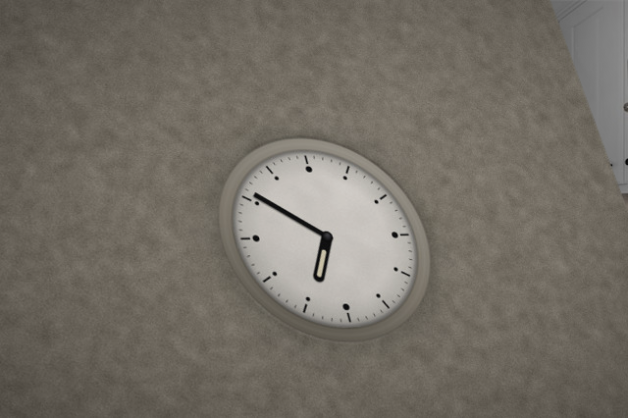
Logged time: 6:51
